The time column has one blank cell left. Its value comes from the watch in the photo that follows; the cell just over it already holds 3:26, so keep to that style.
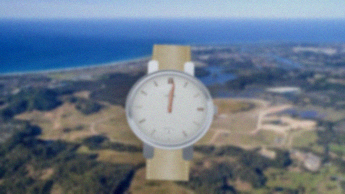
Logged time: 12:01
